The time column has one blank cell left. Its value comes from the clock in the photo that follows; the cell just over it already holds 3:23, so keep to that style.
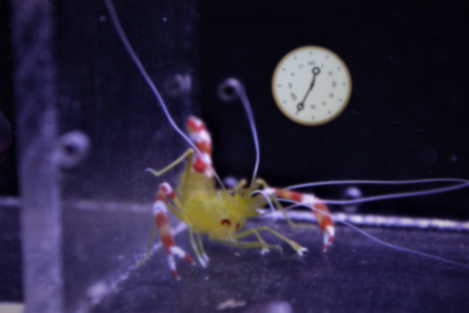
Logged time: 12:35
